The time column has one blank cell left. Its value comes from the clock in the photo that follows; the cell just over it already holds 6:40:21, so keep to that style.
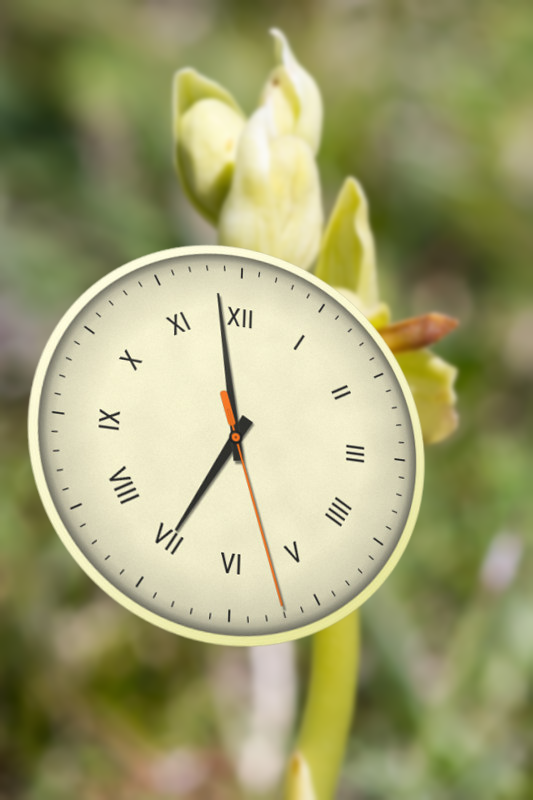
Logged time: 6:58:27
